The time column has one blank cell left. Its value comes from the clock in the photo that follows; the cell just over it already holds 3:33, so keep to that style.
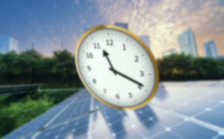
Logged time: 11:19
